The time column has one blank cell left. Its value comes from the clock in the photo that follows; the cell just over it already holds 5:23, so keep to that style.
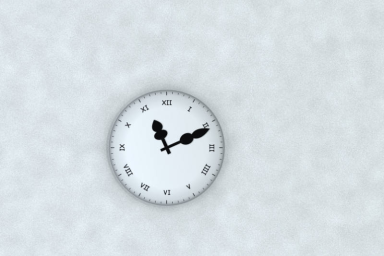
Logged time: 11:11
